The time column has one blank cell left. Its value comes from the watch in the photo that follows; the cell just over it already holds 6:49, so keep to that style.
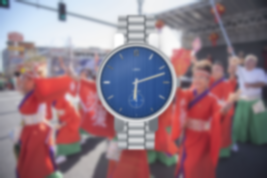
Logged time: 6:12
